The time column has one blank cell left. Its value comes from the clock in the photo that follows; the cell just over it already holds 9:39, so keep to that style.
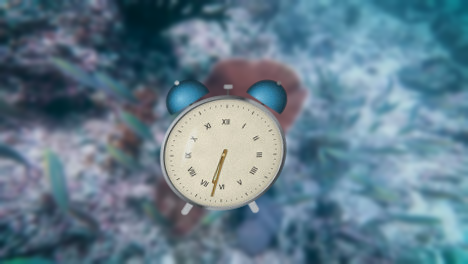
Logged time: 6:32
